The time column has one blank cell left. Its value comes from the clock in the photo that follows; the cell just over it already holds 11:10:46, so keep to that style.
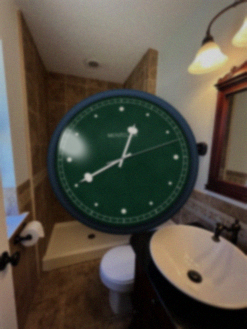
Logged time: 12:40:12
